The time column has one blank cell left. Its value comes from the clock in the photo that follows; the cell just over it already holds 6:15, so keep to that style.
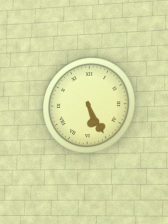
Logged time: 5:25
